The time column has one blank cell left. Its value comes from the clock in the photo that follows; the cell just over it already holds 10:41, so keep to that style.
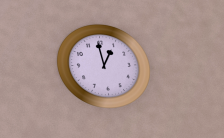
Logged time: 12:59
